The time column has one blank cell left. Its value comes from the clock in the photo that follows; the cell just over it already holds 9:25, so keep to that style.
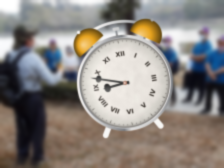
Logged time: 8:48
